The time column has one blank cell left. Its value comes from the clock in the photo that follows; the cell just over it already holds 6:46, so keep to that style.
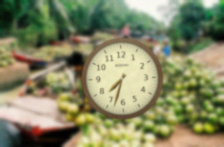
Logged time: 7:33
